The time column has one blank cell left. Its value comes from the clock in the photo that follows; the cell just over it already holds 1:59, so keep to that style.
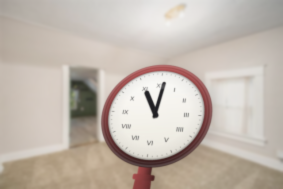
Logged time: 11:01
